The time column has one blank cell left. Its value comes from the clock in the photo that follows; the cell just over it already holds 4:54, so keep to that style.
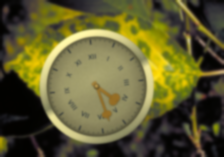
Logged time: 4:28
